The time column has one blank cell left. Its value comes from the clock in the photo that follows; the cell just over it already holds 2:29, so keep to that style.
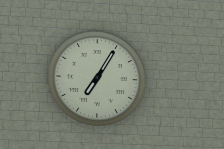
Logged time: 7:05
